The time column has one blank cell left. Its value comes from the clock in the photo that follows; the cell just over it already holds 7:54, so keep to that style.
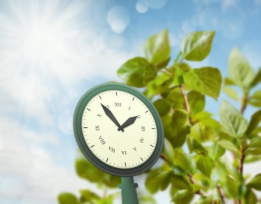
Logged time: 1:54
